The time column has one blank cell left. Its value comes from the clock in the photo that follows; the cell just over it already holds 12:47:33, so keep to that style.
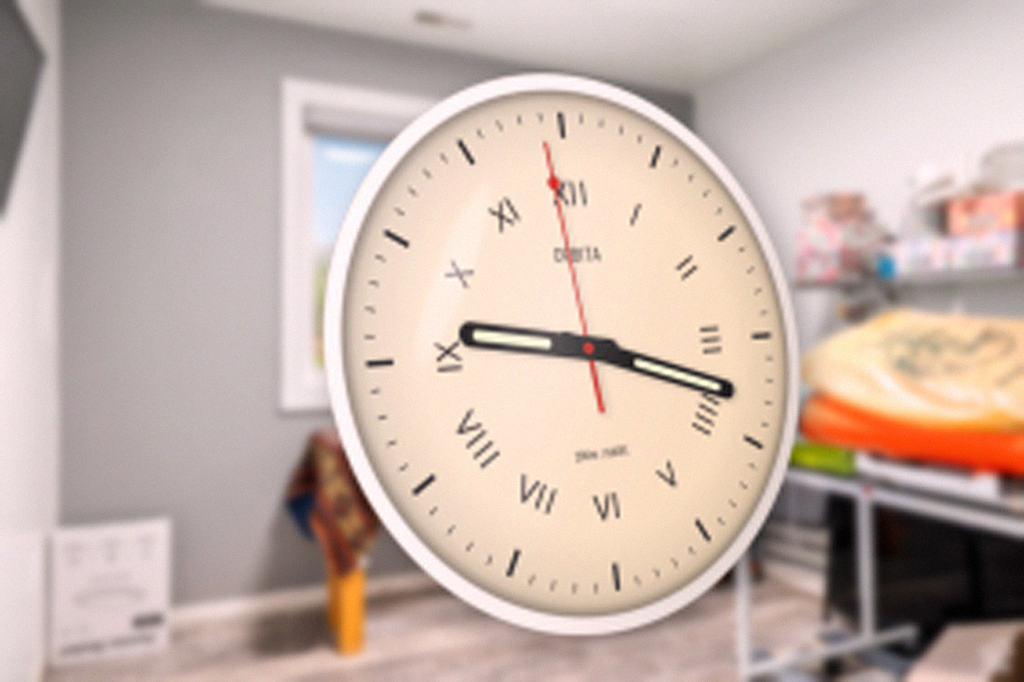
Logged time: 9:17:59
